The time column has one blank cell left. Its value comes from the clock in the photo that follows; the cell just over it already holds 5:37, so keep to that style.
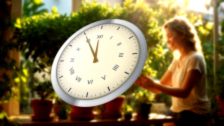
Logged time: 11:55
